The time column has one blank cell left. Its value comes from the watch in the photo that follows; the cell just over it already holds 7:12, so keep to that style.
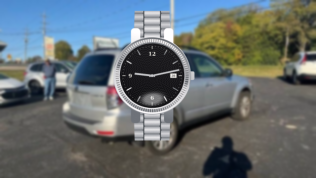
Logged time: 9:13
